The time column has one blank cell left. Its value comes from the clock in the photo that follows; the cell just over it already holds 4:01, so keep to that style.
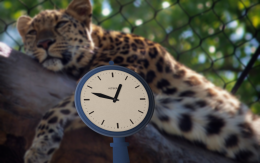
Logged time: 12:48
